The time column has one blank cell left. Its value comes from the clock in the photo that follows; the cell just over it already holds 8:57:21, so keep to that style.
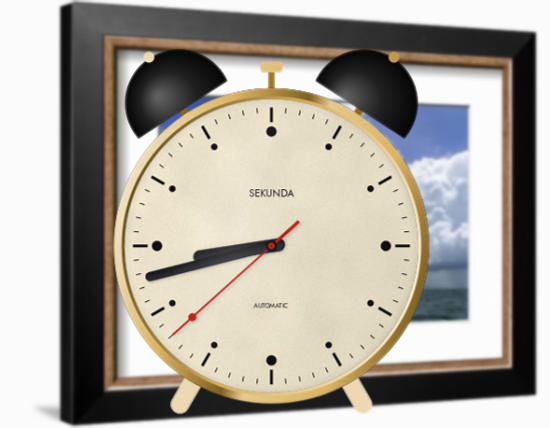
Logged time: 8:42:38
